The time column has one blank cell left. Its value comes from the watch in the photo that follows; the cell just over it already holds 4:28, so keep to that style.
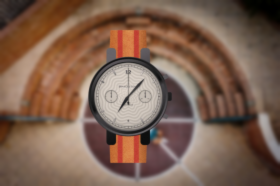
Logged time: 7:07
